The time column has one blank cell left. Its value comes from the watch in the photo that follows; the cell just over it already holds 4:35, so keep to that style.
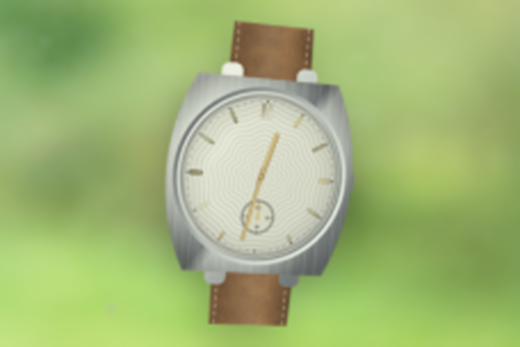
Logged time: 12:32
